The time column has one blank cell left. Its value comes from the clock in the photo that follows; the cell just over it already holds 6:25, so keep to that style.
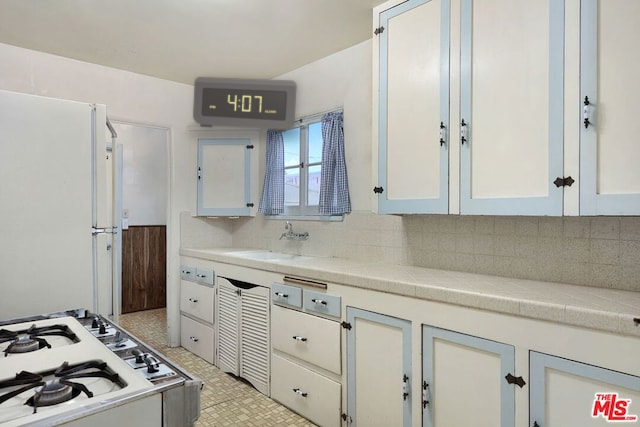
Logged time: 4:07
